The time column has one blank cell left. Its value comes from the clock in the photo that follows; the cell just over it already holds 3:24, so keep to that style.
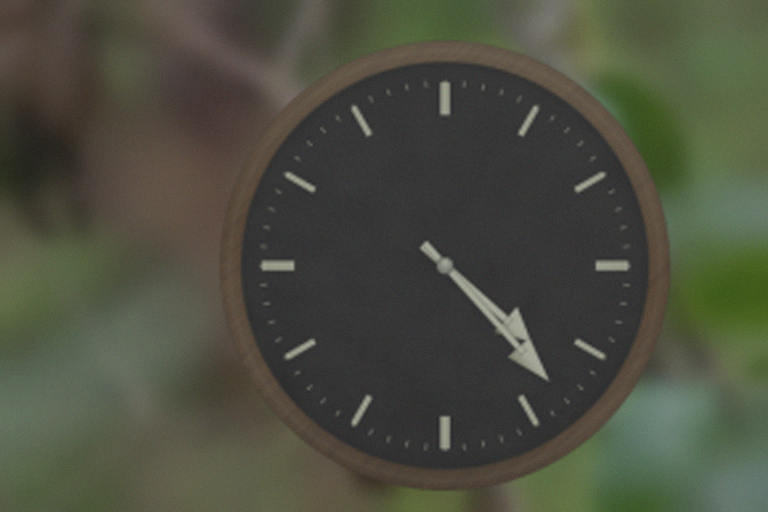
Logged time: 4:23
